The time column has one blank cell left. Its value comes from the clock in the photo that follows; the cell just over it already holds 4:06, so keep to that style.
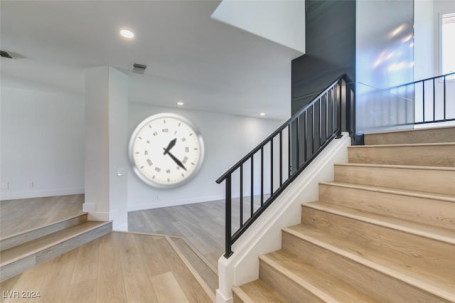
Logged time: 1:23
